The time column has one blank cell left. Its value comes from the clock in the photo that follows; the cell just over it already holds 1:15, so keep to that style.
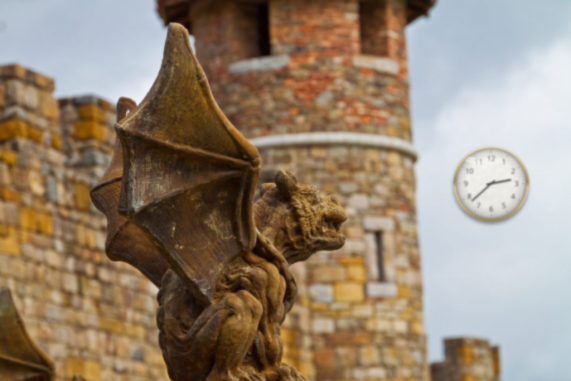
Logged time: 2:38
